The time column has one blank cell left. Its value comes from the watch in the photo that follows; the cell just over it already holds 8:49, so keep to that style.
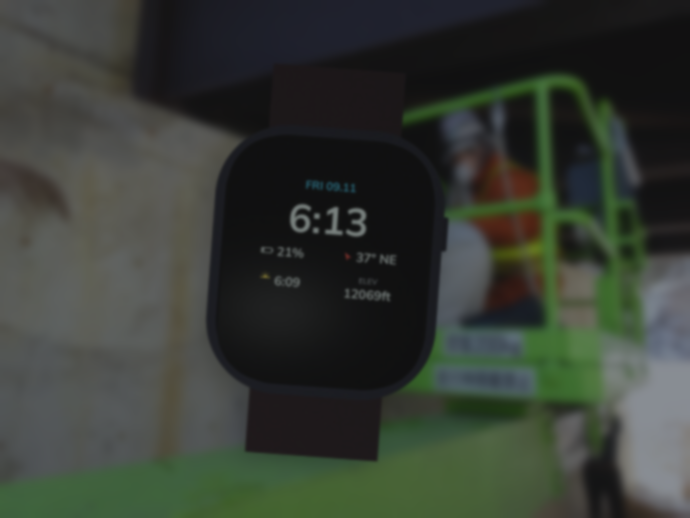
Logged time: 6:13
